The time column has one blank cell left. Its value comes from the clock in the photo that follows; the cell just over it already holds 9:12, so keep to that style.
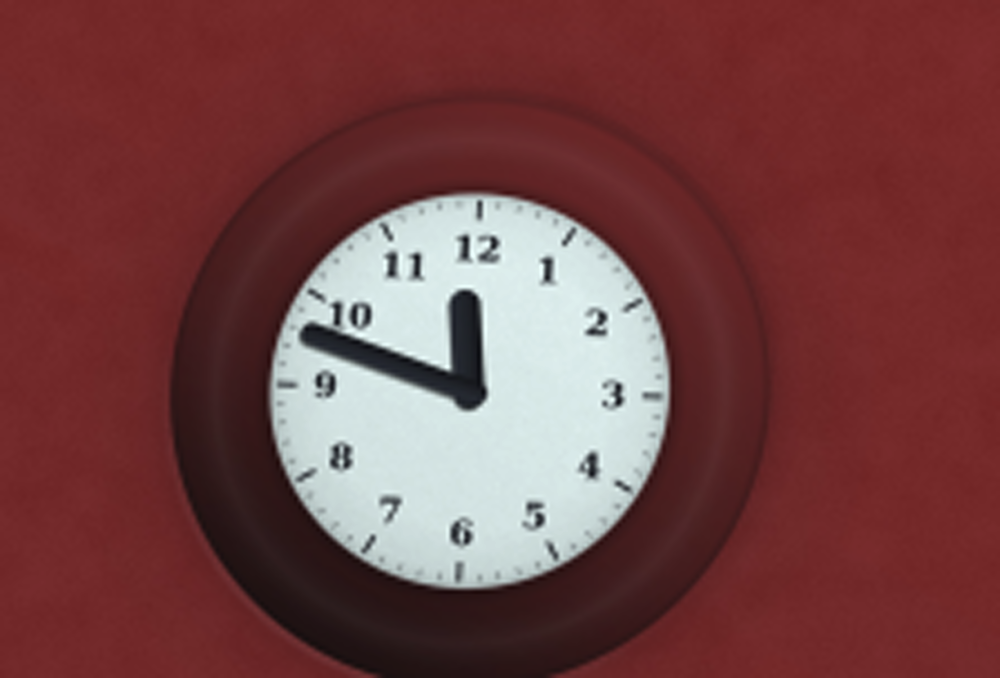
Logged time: 11:48
